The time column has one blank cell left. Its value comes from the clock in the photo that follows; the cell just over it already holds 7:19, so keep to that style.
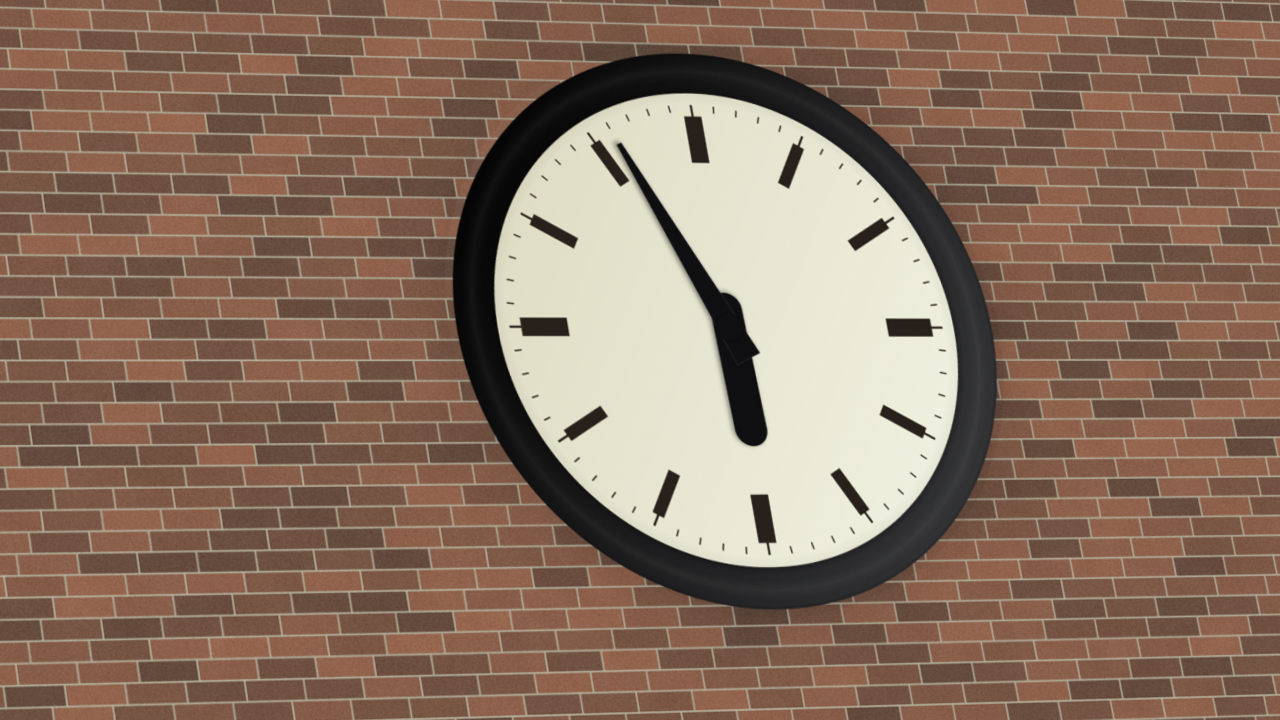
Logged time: 5:56
